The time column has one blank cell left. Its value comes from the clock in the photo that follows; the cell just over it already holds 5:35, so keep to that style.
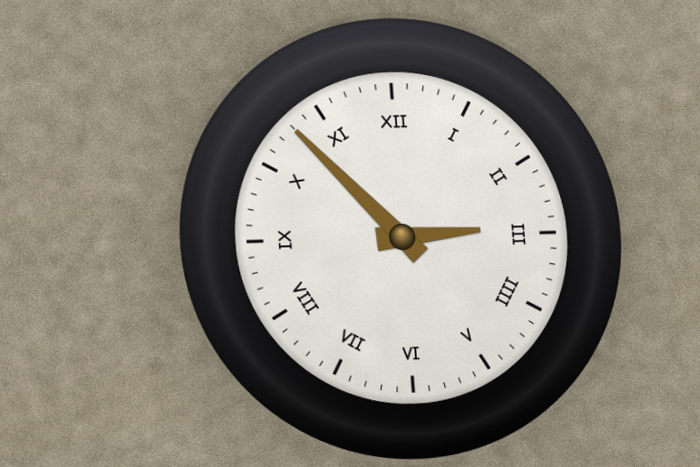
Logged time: 2:53
